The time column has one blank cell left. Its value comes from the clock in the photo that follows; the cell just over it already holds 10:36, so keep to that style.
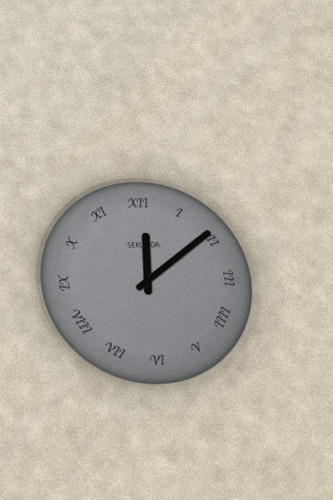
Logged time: 12:09
